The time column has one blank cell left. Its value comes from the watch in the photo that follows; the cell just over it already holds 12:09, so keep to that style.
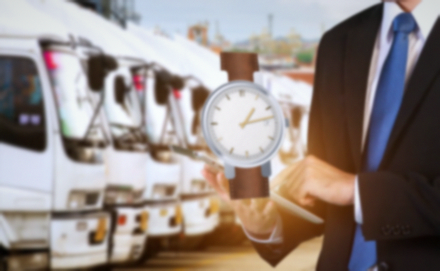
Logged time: 1:13
